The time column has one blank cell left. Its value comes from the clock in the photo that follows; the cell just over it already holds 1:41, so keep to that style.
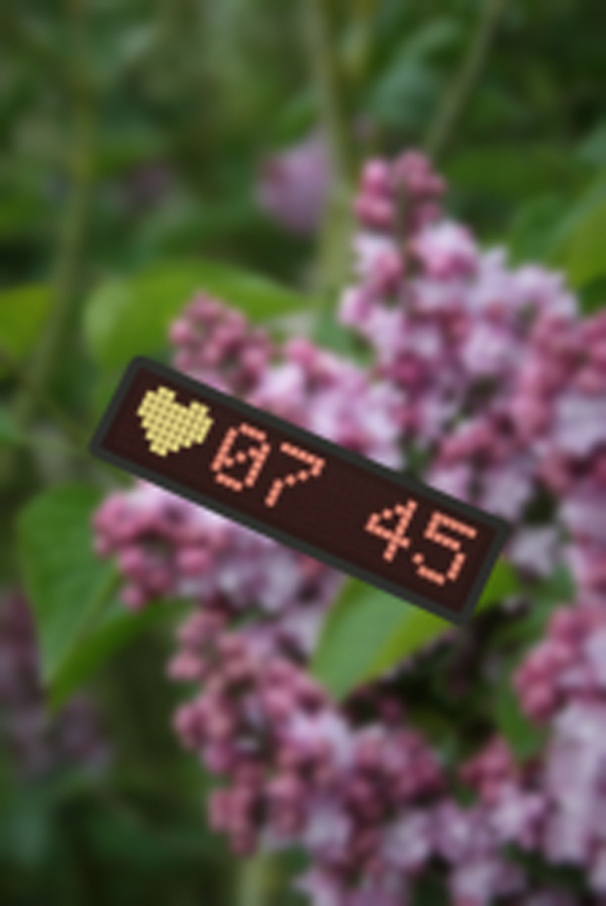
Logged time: 7:45
